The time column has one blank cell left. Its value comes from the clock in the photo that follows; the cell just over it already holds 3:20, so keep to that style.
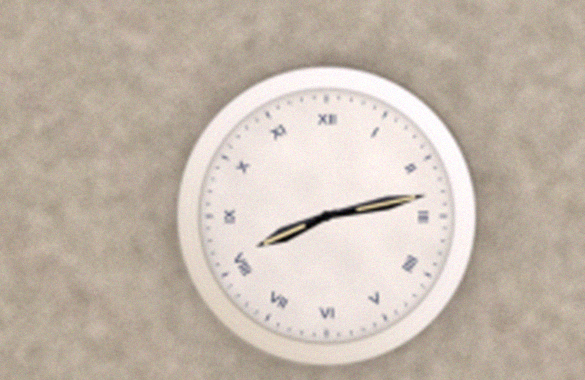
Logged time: 8:13
